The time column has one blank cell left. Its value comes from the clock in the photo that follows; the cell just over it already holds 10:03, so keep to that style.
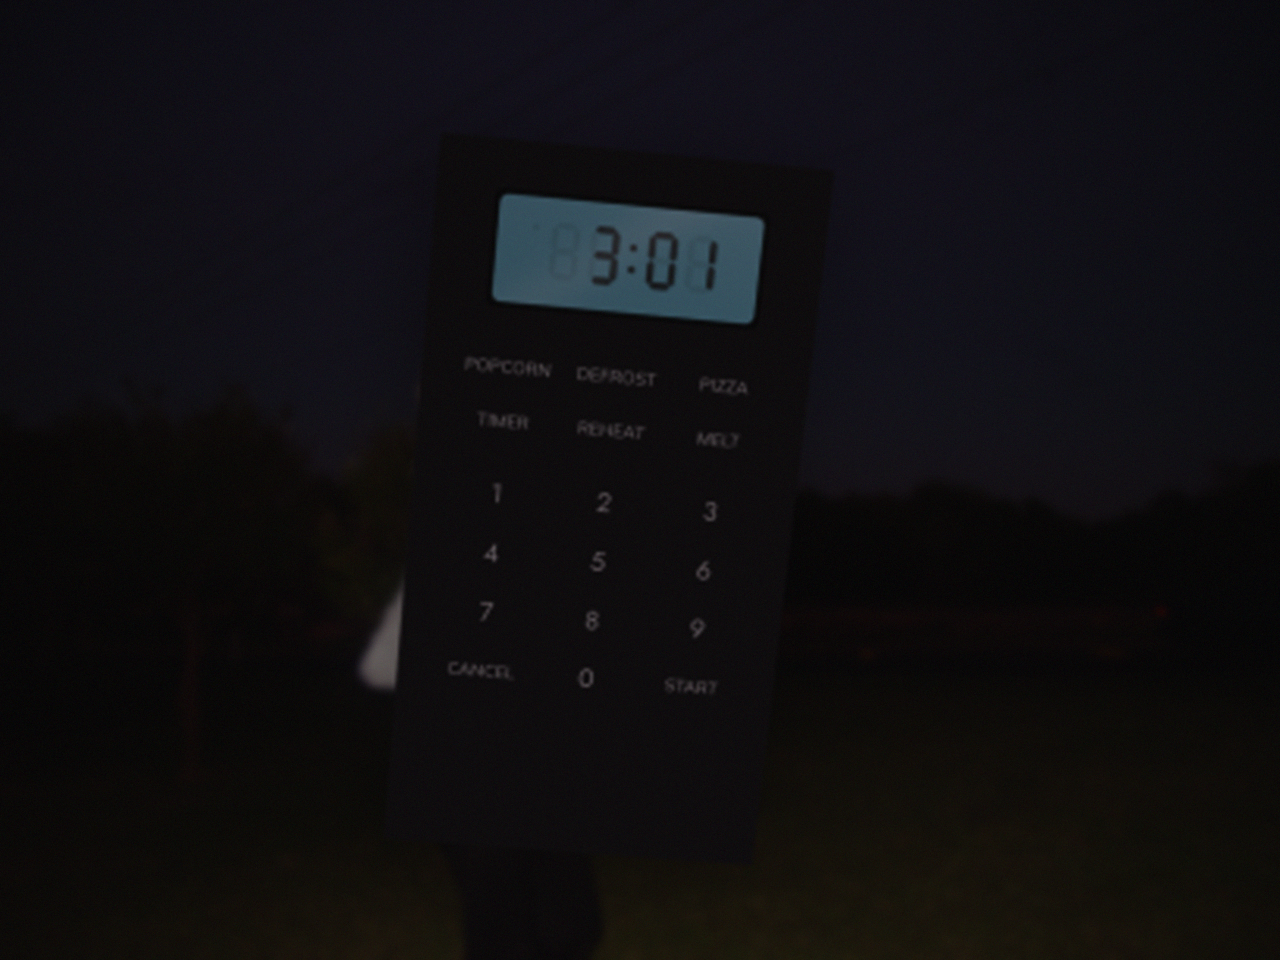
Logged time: 3:01
